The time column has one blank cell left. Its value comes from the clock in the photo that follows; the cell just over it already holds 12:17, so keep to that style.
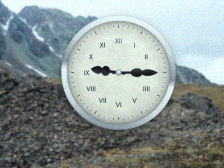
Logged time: 9:15
